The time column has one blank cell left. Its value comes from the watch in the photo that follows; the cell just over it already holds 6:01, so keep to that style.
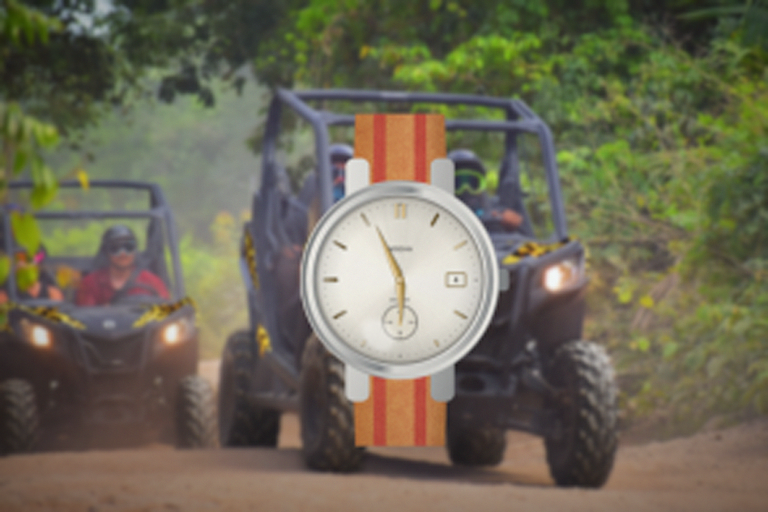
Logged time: 5:56
